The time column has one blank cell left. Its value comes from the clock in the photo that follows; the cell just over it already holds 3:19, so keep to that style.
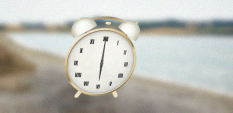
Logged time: 6:00
